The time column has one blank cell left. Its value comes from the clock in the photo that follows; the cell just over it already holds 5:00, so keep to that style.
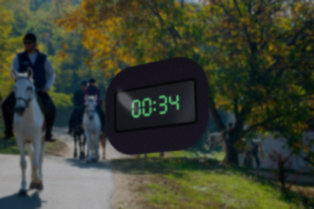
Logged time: 0:34
